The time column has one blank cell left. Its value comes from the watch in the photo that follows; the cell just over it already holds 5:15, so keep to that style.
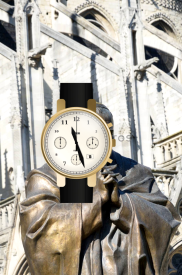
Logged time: 11:27
